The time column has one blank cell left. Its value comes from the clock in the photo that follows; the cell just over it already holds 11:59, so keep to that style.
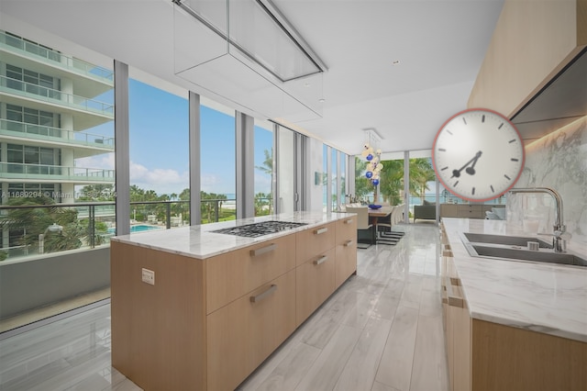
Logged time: 6:37
